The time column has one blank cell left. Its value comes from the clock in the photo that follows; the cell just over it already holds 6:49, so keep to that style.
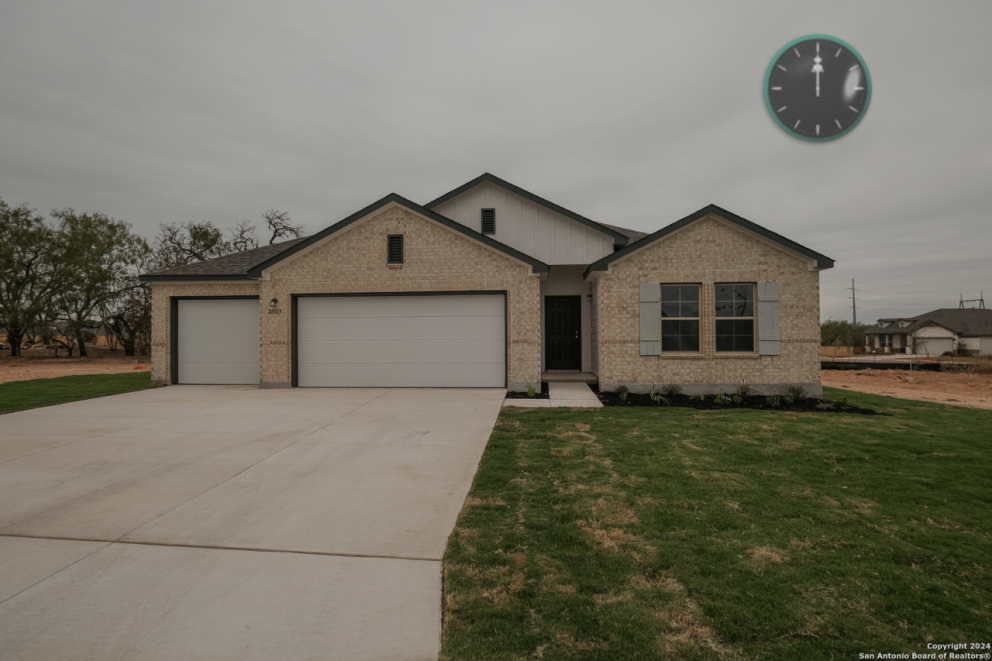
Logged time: 12:00
